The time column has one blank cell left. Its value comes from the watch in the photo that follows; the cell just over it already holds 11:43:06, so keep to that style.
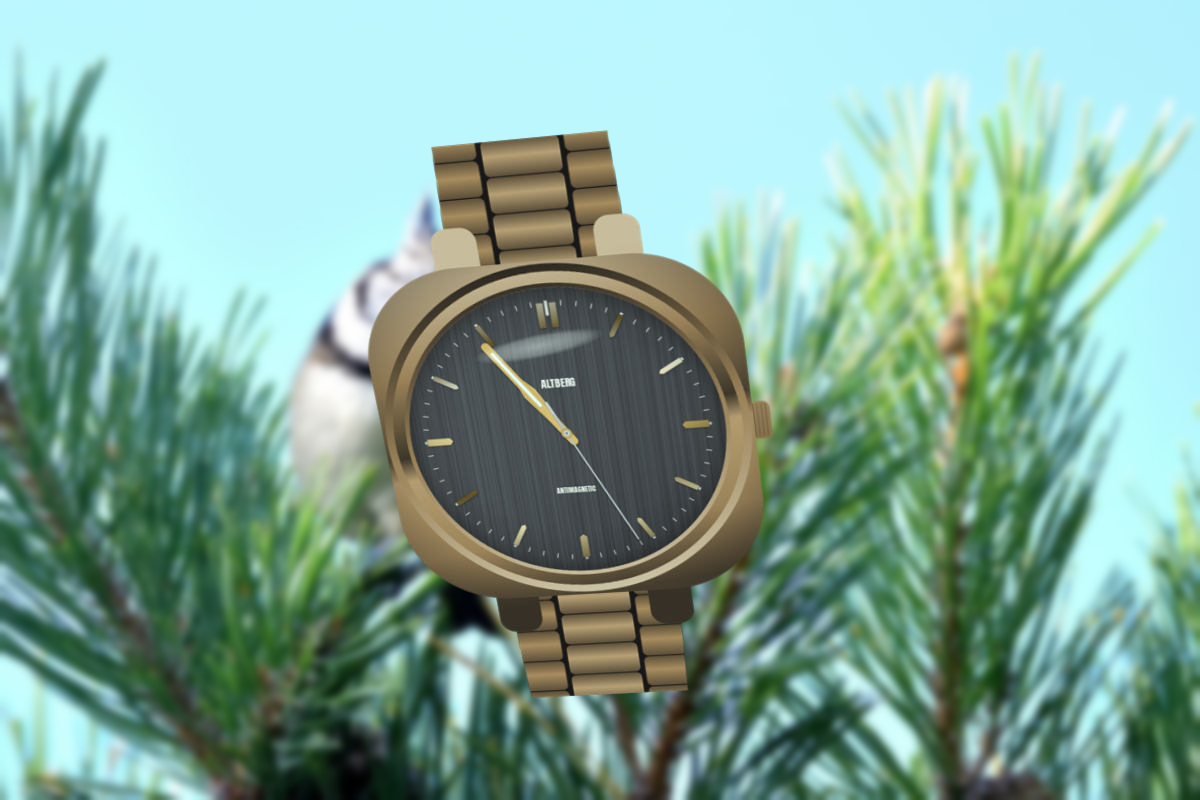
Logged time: 10:54:26
